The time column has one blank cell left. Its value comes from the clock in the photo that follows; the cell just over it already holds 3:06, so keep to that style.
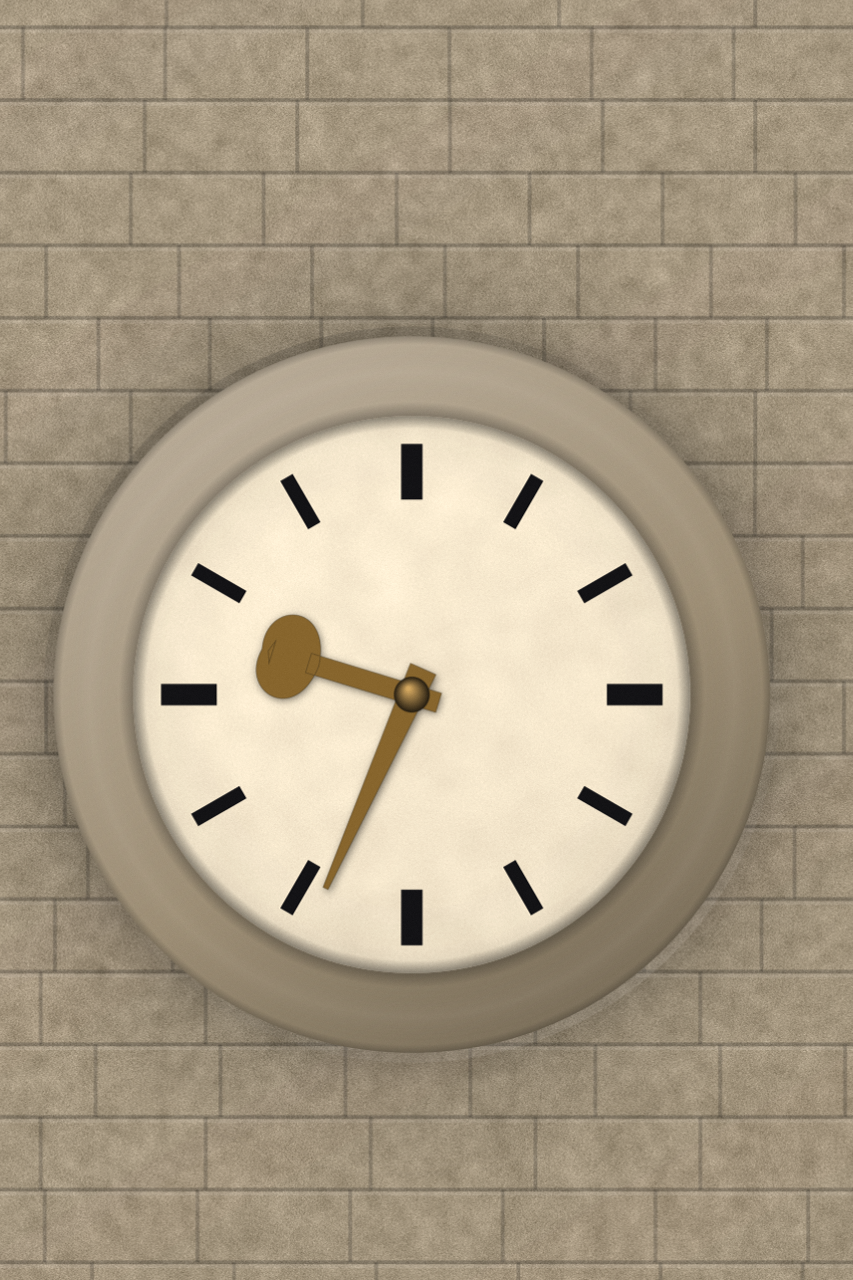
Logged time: 9:34
